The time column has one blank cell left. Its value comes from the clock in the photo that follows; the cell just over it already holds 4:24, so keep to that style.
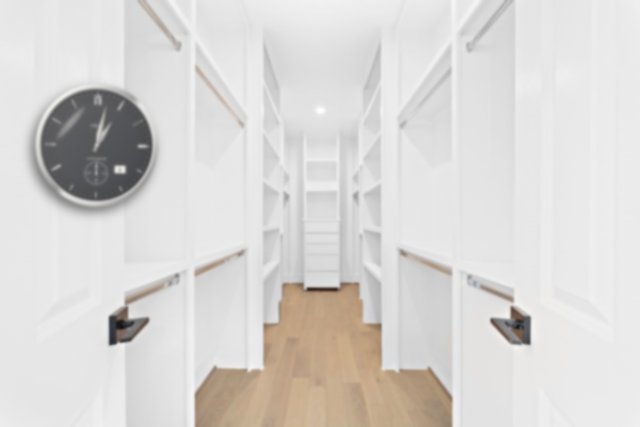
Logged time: 1:02
